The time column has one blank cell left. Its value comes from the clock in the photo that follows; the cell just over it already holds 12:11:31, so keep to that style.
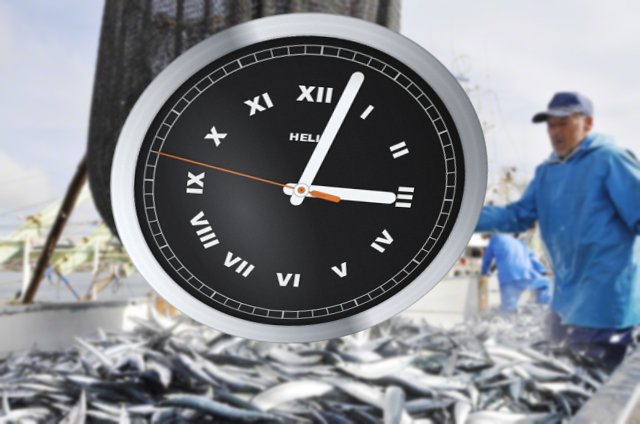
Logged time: 3:02:47
